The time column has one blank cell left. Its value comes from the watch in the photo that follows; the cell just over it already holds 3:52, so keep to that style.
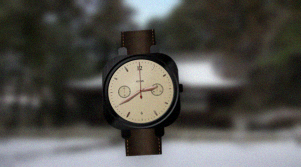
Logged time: 2:40
